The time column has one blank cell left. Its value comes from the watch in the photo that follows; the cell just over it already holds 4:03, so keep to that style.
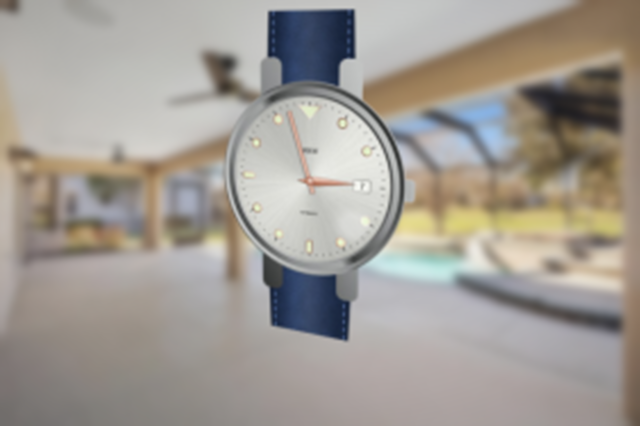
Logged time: 2:57
